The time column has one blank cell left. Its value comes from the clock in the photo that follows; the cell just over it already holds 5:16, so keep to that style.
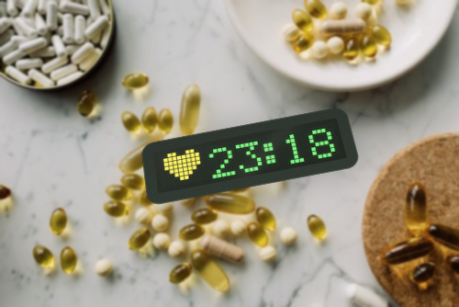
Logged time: 23:18
